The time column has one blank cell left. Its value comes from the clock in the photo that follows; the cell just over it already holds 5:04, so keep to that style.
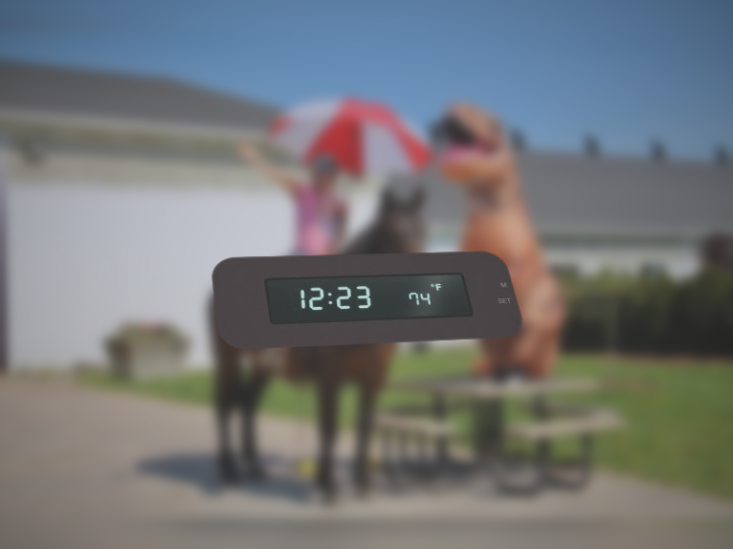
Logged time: 12:23
